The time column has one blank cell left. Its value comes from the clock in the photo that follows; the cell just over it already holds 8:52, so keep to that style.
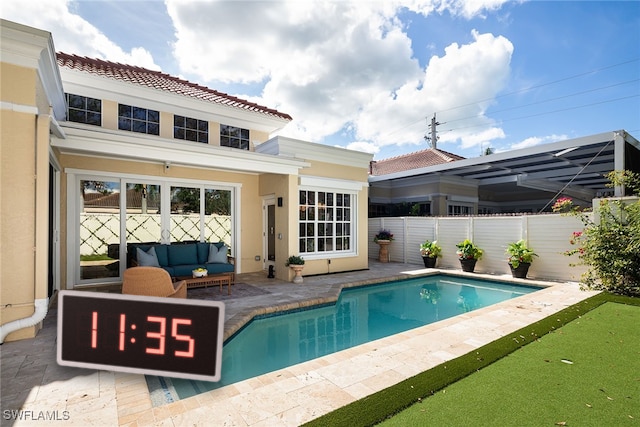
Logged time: 11:35
